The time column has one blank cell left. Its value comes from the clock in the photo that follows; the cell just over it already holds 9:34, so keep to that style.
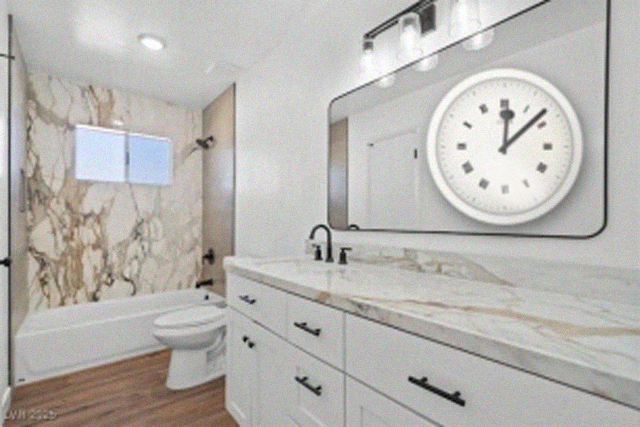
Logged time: 12:08
